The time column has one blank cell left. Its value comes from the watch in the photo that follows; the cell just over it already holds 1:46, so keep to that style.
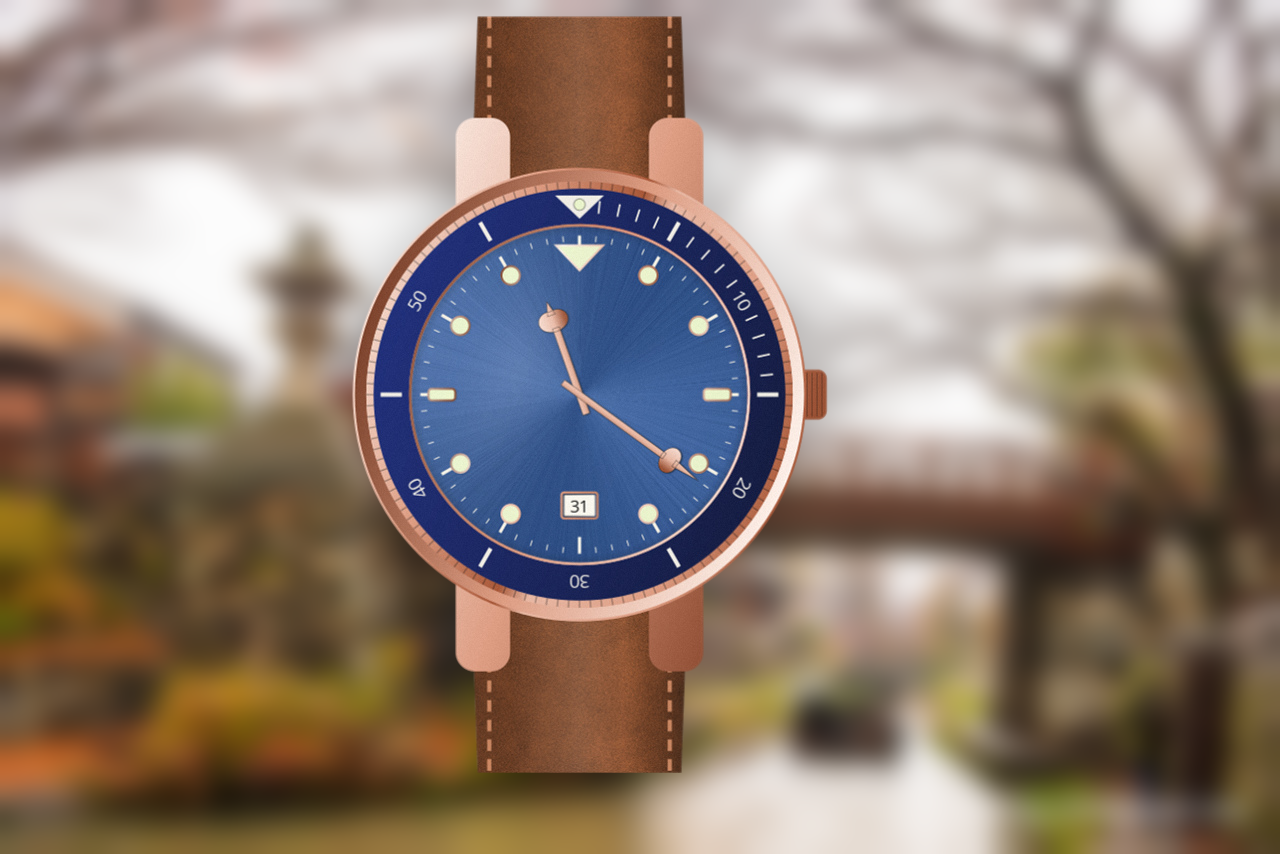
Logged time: 11:21
